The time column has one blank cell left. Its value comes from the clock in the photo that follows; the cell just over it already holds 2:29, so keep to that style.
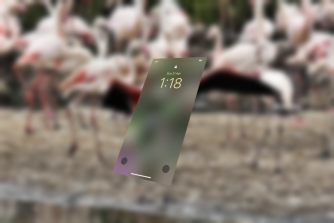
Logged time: 1:18
